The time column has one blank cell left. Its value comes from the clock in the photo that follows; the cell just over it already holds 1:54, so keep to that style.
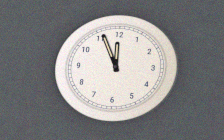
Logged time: 11:56
